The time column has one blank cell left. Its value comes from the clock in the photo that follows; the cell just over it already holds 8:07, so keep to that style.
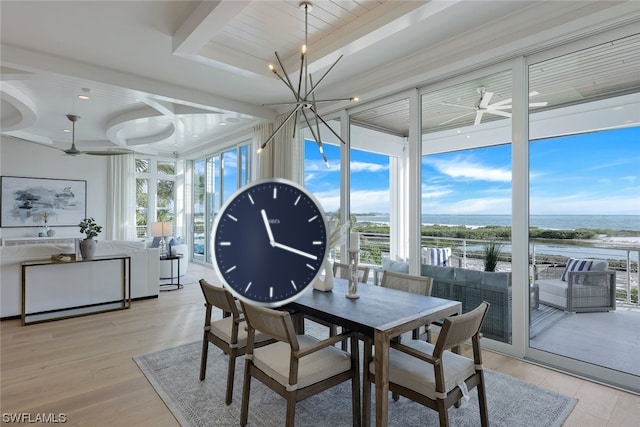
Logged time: 11:18
